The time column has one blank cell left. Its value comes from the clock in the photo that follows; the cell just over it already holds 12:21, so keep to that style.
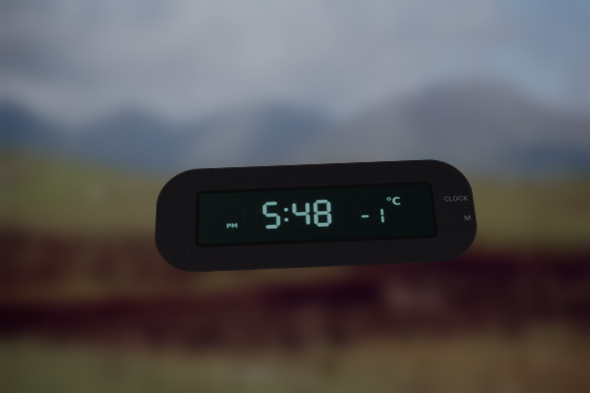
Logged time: 5:48
